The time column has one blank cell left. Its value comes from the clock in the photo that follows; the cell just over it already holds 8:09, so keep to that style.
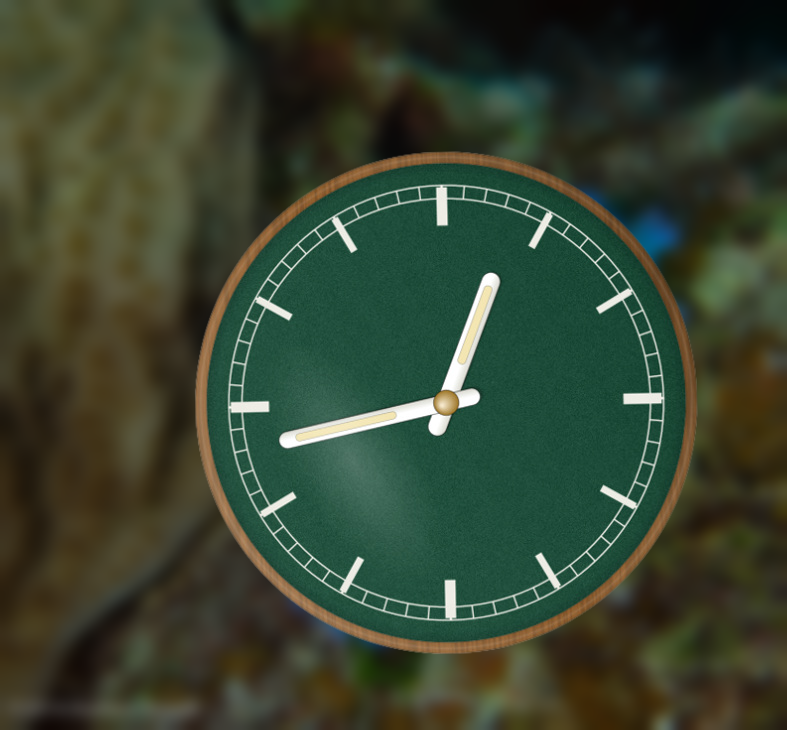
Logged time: 12:43
